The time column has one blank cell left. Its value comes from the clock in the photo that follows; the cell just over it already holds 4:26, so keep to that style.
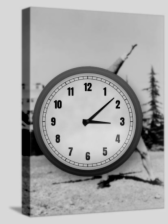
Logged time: 3:08
